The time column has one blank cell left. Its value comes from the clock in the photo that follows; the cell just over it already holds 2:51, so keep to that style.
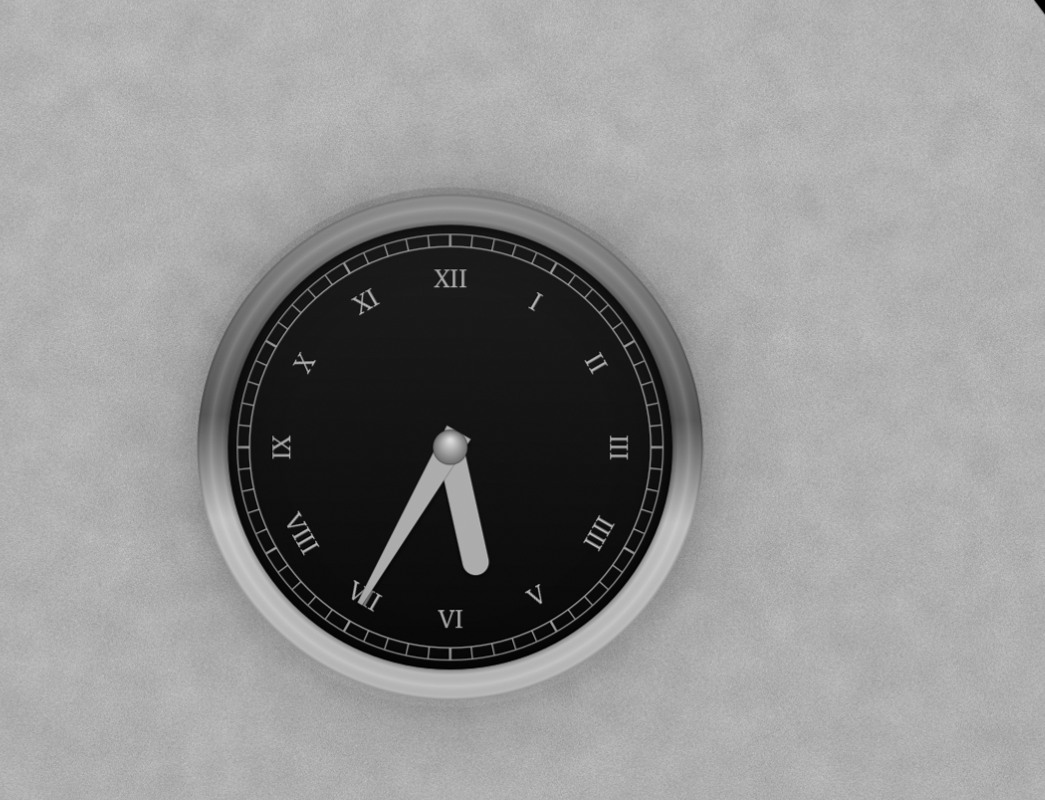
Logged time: 5:35
